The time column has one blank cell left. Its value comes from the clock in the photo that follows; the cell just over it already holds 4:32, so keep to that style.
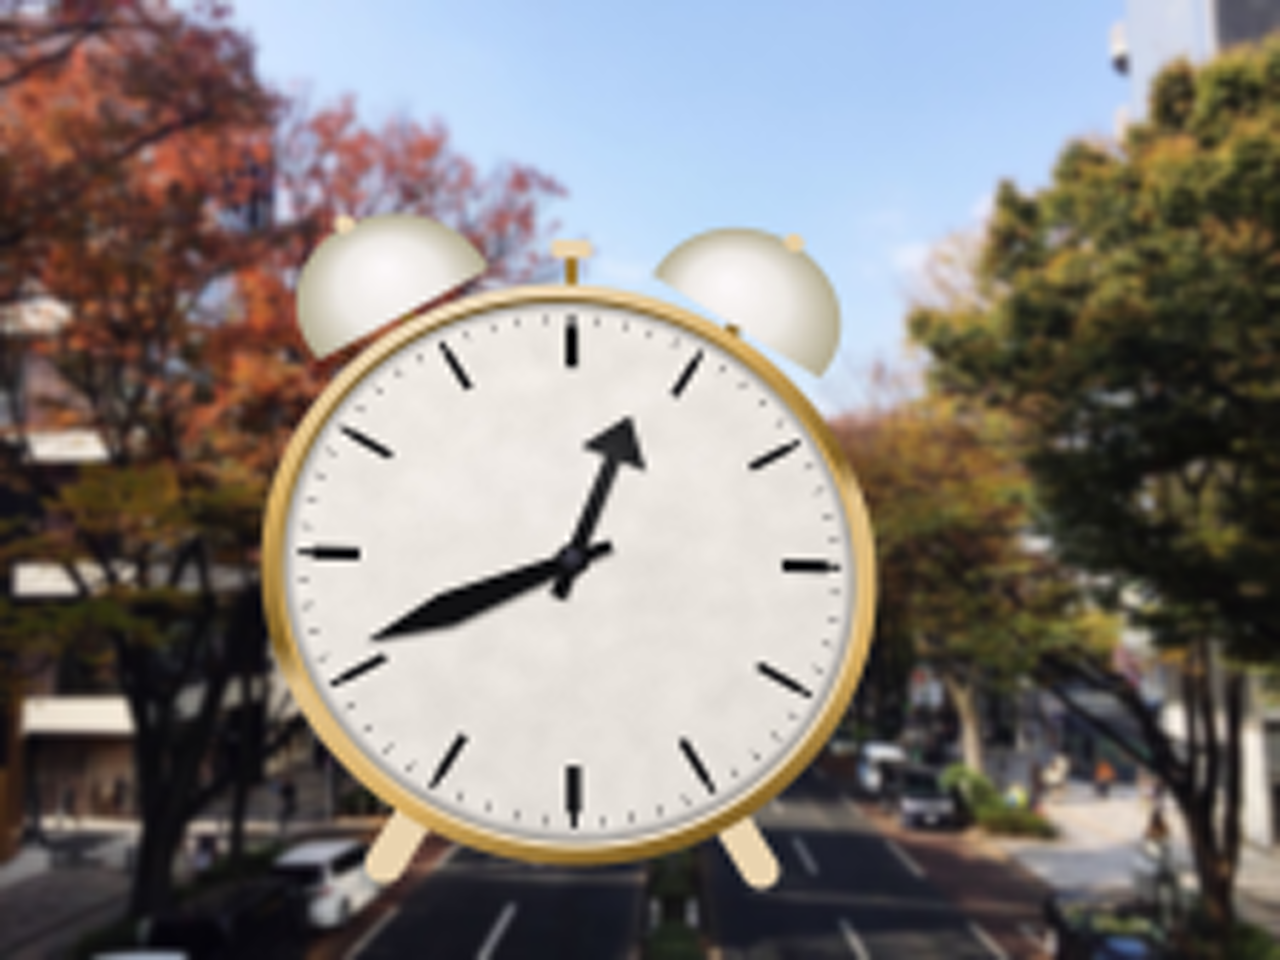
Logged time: 12:41
